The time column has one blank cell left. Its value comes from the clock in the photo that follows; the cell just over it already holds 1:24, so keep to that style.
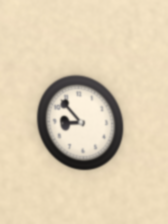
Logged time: 8:53
